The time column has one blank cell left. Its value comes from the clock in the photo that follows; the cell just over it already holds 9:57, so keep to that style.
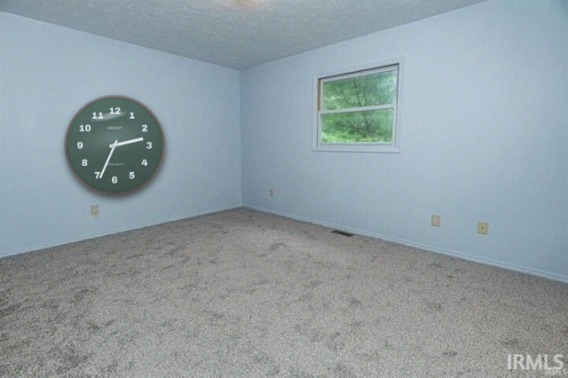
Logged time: 2:34
